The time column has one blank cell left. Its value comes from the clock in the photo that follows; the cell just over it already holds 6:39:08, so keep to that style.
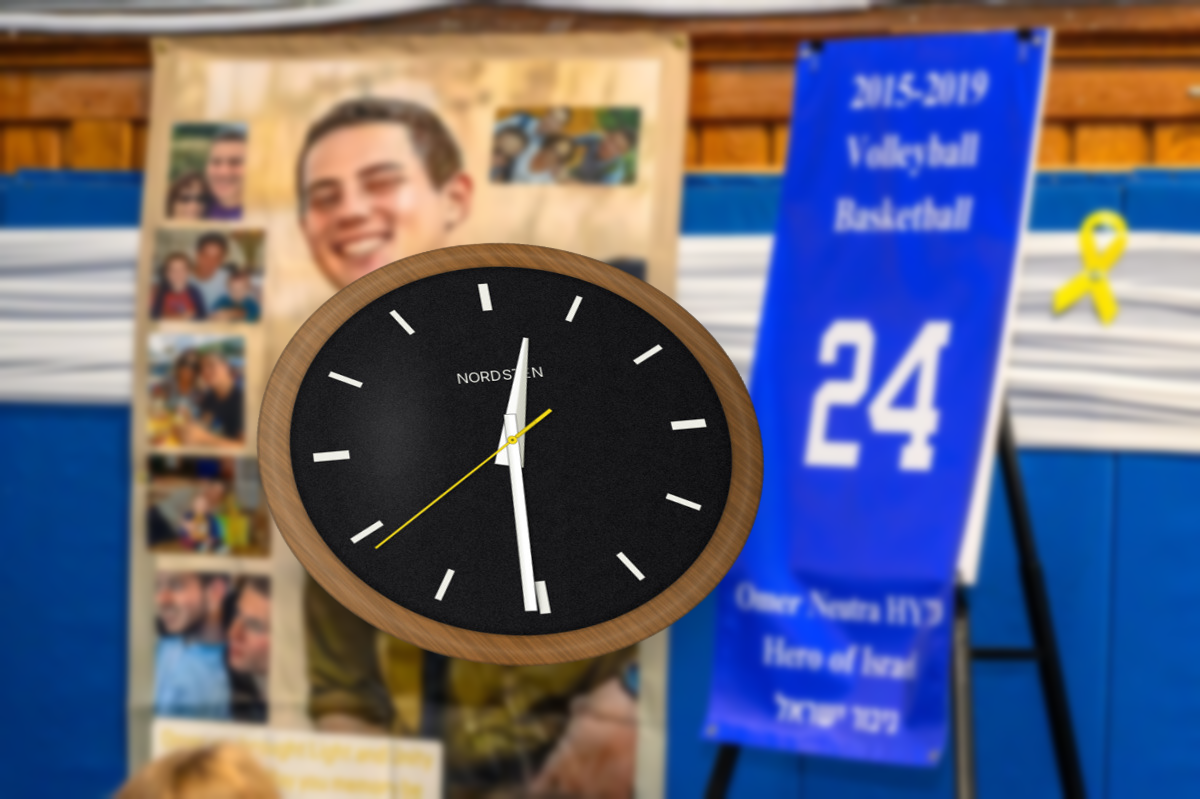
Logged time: 12:30:39
